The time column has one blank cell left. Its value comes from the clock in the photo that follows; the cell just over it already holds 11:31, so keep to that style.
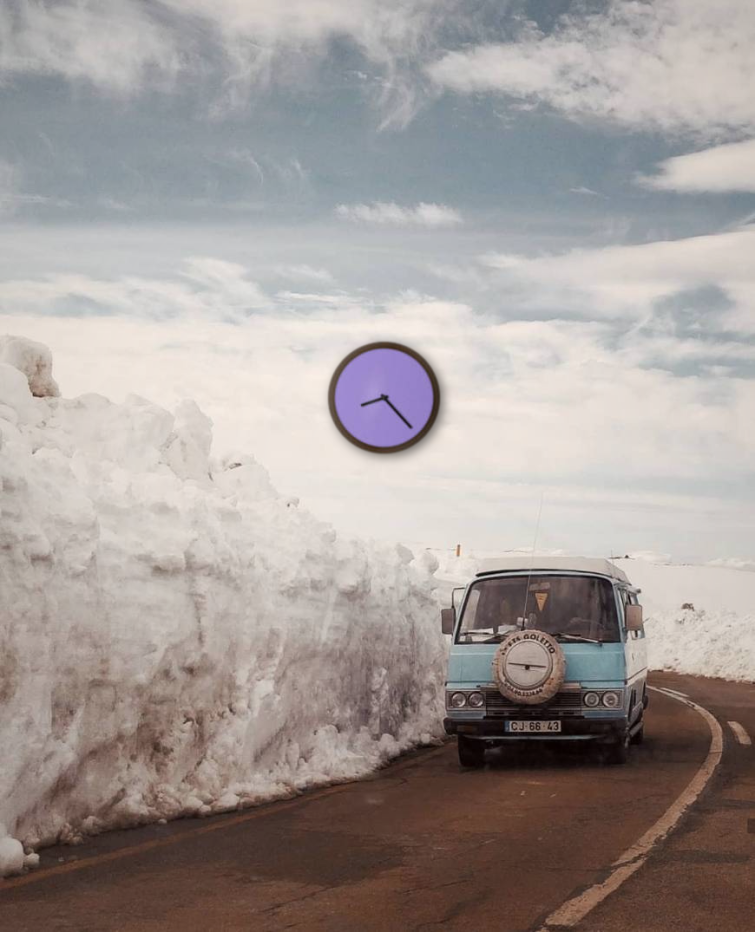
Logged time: 8:23
